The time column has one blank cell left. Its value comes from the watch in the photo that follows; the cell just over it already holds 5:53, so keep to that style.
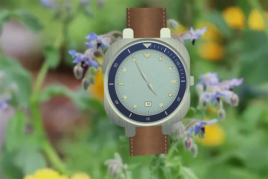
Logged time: 4:55
